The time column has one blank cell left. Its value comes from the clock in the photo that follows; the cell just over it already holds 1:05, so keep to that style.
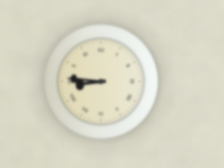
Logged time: 8:46
